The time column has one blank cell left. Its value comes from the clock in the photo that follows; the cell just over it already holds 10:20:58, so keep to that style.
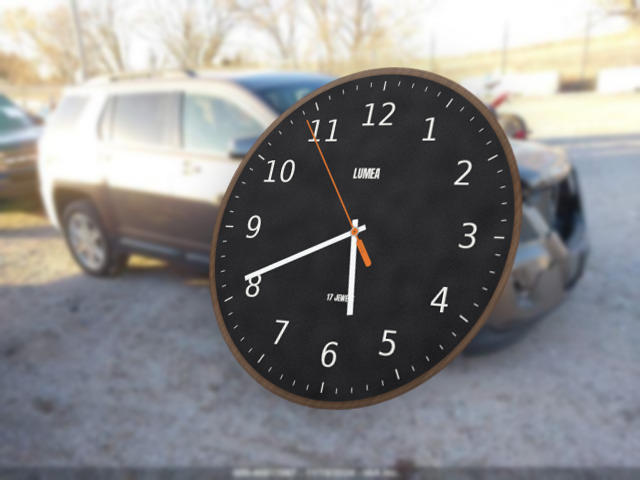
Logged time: 5:40:54
